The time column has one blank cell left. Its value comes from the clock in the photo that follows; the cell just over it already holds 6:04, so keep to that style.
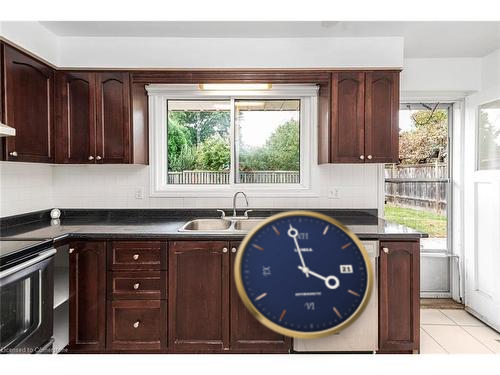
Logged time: 3:58
